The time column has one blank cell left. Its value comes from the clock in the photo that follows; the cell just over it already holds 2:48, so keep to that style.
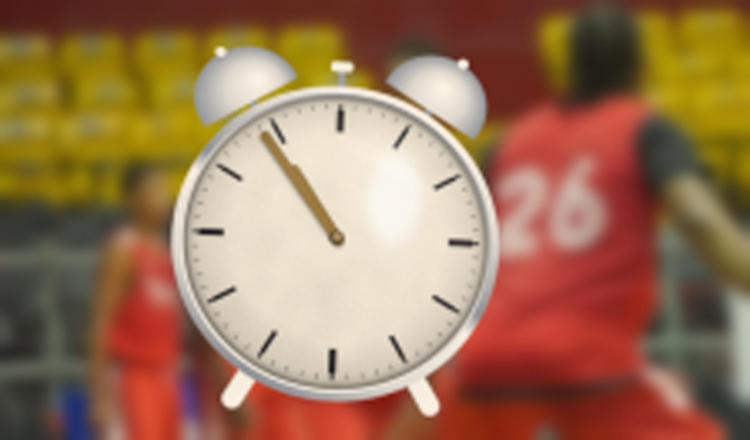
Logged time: 10:54
